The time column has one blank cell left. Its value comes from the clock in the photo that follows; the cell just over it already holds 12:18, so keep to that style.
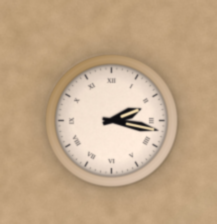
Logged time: 2:17
